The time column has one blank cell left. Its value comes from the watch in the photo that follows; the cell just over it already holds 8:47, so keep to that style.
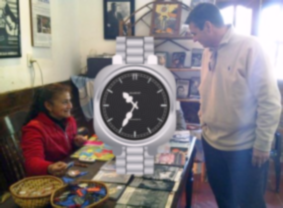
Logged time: 10:35
